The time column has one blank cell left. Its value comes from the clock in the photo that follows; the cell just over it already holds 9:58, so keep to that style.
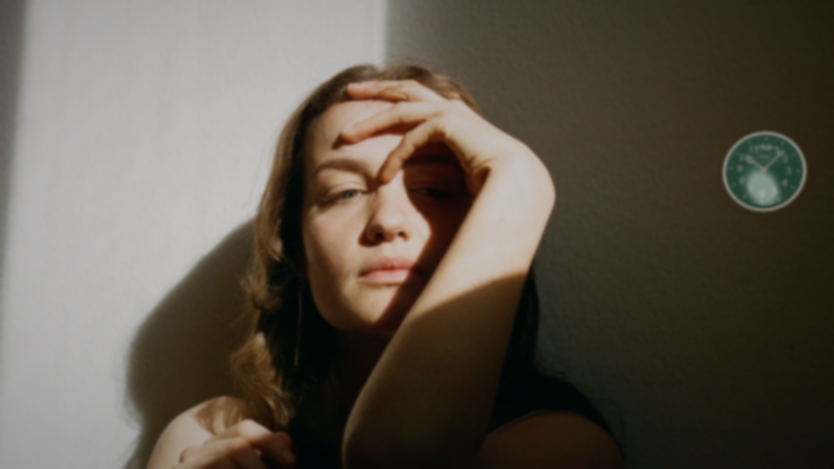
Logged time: 10:07
